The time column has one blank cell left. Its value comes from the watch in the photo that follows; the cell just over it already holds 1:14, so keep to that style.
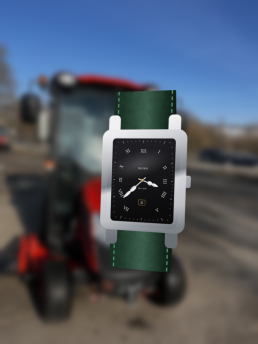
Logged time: 3:38
